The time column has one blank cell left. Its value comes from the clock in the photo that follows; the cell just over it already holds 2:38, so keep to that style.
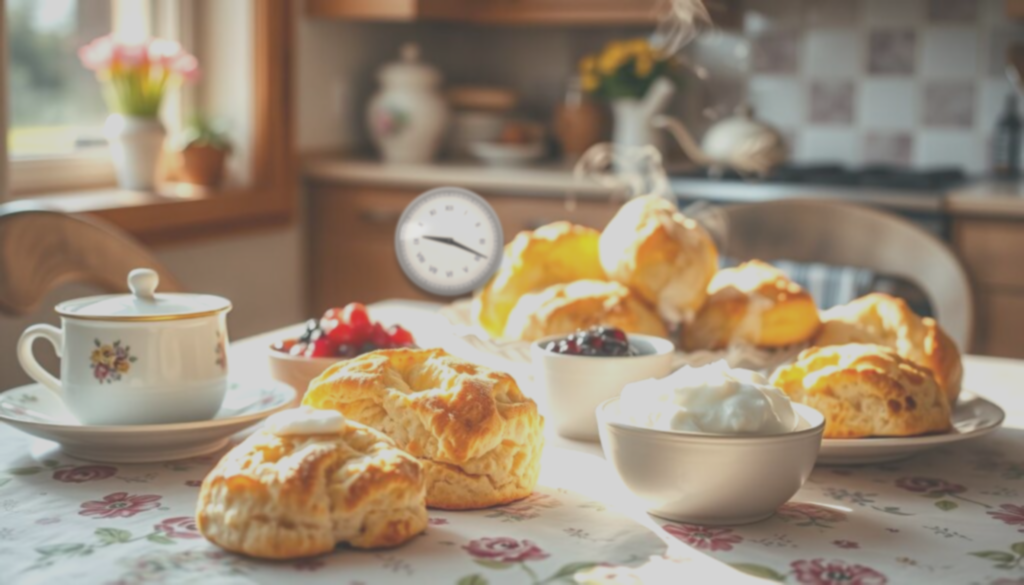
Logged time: 9:19
